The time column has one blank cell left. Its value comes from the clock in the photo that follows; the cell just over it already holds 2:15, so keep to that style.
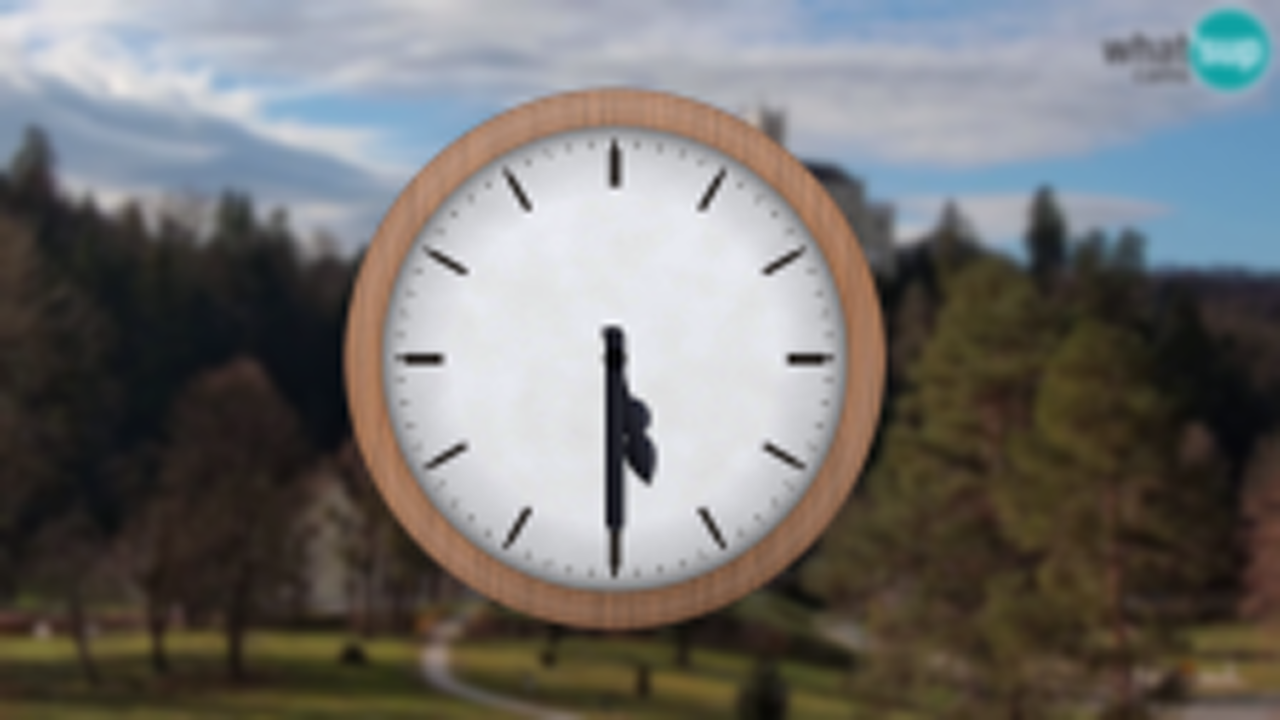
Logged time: 5:30
